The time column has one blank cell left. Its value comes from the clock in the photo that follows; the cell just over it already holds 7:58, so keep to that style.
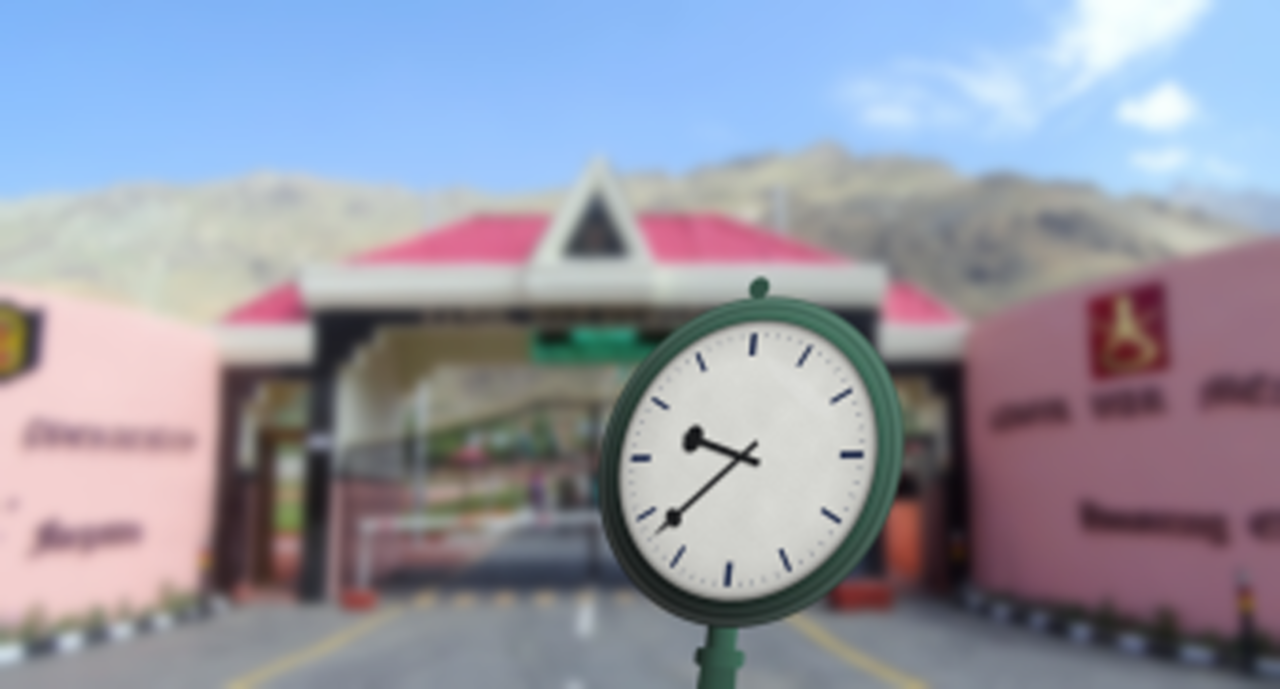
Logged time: 9:38
